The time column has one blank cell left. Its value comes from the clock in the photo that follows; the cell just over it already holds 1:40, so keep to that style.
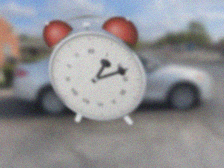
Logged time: 1:12
